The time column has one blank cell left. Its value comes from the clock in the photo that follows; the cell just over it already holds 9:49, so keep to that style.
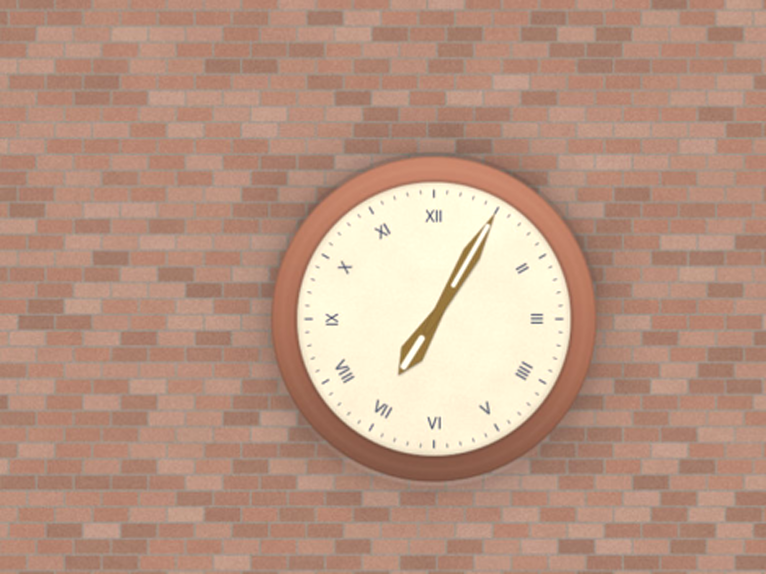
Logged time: 7:05
